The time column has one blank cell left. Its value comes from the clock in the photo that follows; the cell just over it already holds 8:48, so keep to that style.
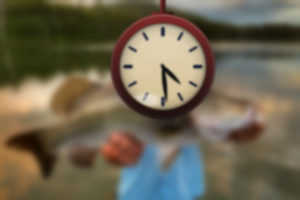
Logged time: 4:29
